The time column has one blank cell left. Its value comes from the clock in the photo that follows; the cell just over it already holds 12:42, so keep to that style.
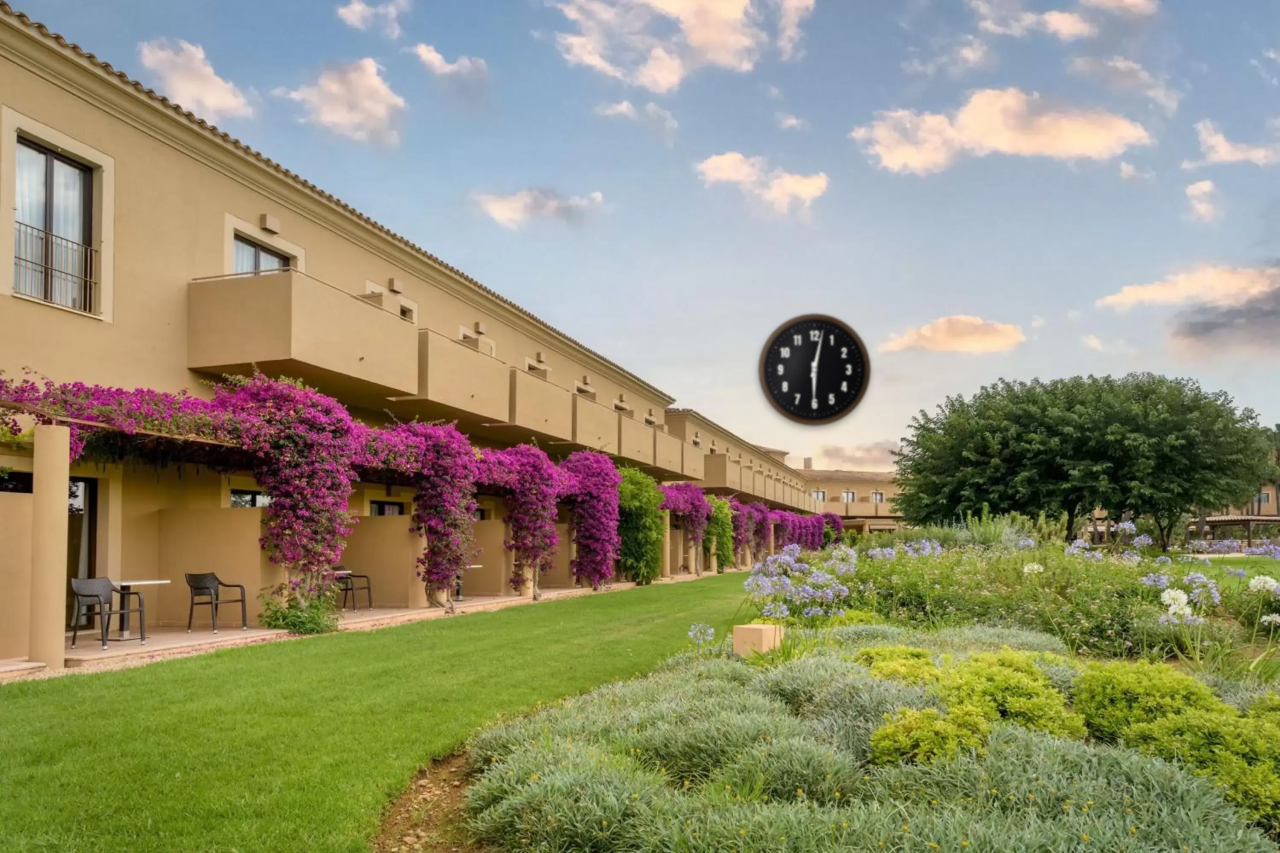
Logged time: 6:02
